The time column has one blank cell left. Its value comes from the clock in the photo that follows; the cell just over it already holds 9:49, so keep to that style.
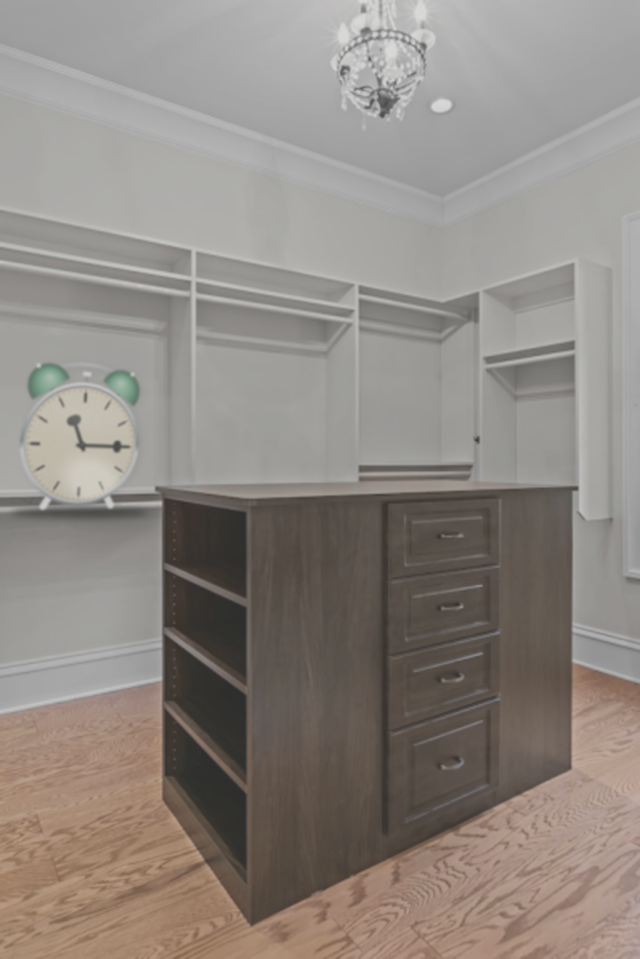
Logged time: 11:15
